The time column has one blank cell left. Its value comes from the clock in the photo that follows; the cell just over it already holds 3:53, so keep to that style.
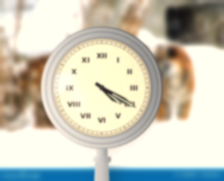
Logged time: 4:20
